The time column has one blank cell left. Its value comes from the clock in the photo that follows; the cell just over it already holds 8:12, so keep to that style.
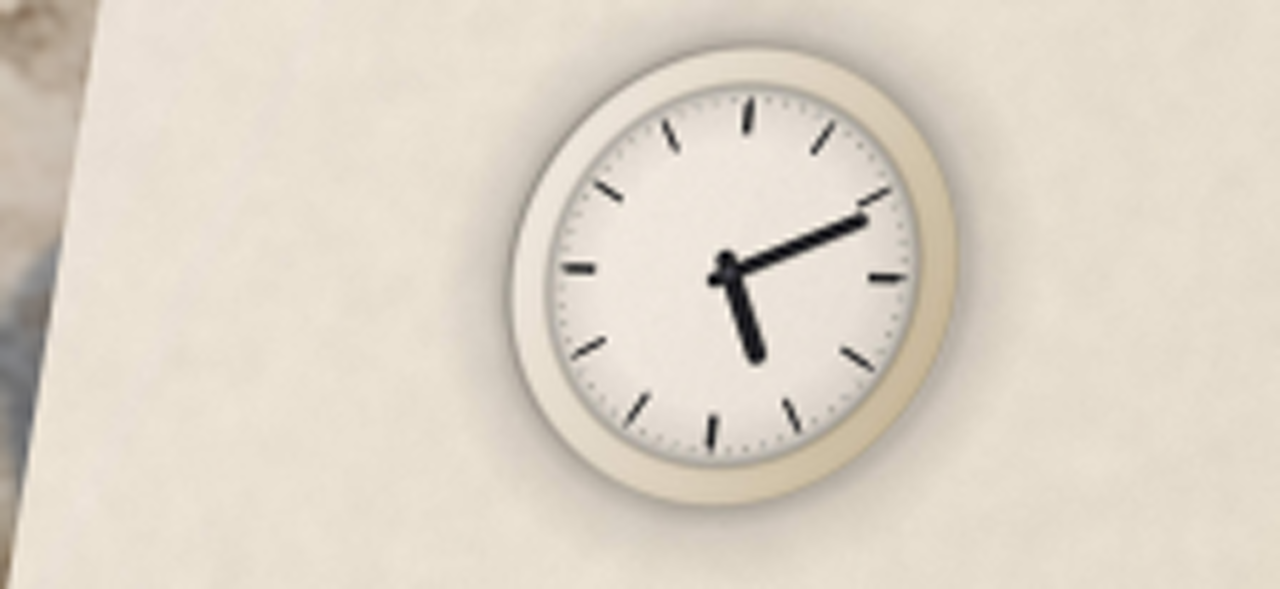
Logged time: 5:11
